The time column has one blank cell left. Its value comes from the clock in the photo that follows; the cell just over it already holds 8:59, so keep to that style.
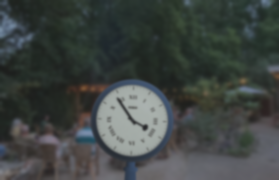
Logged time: 3:54
